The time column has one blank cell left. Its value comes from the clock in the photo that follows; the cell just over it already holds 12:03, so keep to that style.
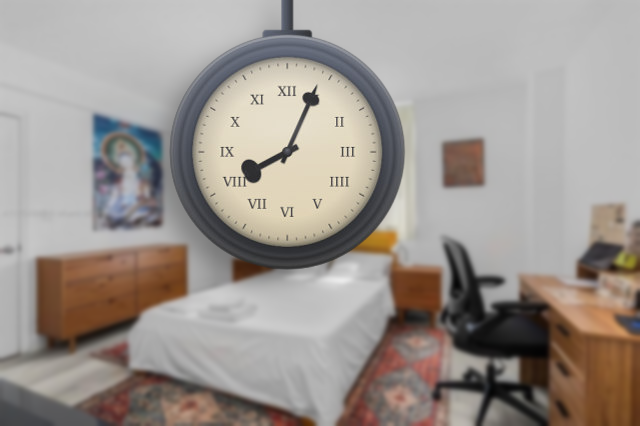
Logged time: 8:04
